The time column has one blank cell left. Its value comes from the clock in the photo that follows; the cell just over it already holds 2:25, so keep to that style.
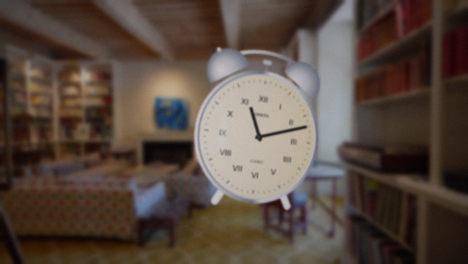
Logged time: 11:12
